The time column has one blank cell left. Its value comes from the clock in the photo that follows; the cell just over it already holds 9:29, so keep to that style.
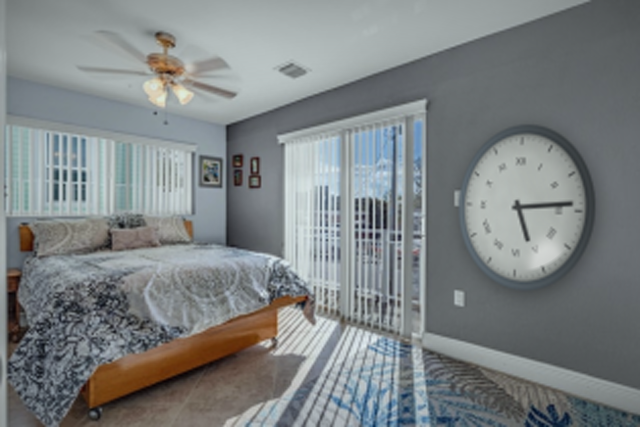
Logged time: 5:14
